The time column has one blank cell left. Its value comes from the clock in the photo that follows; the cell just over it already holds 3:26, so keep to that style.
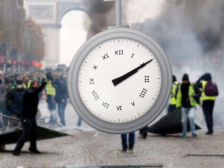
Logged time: 2:10
